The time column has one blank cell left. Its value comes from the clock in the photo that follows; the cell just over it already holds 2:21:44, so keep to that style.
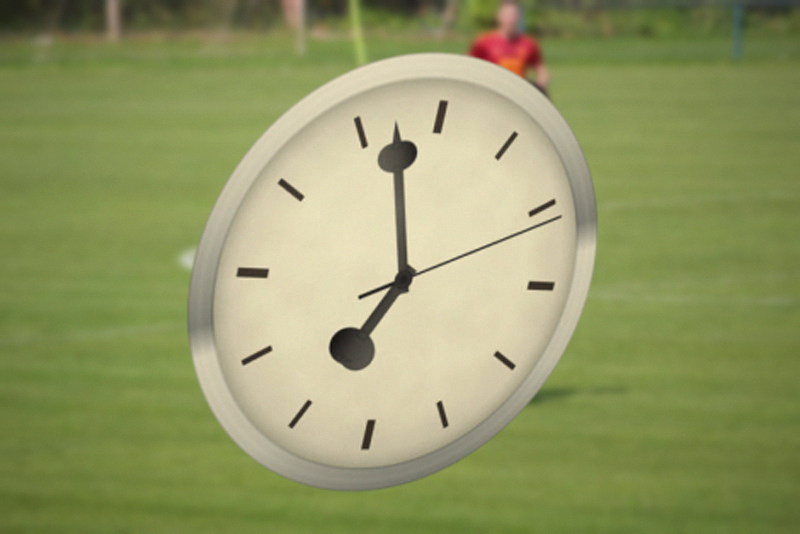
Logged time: 6:57:11
